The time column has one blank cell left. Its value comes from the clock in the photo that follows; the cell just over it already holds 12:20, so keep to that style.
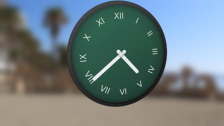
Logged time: 4:39
